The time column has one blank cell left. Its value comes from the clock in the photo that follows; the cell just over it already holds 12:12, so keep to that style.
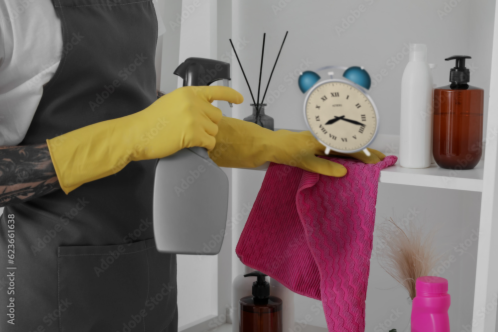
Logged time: 8:18
